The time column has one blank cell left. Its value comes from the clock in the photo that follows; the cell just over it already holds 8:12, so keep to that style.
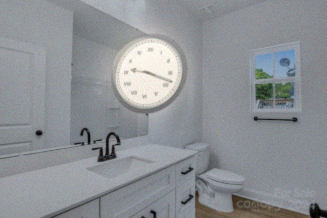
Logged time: 9:18
